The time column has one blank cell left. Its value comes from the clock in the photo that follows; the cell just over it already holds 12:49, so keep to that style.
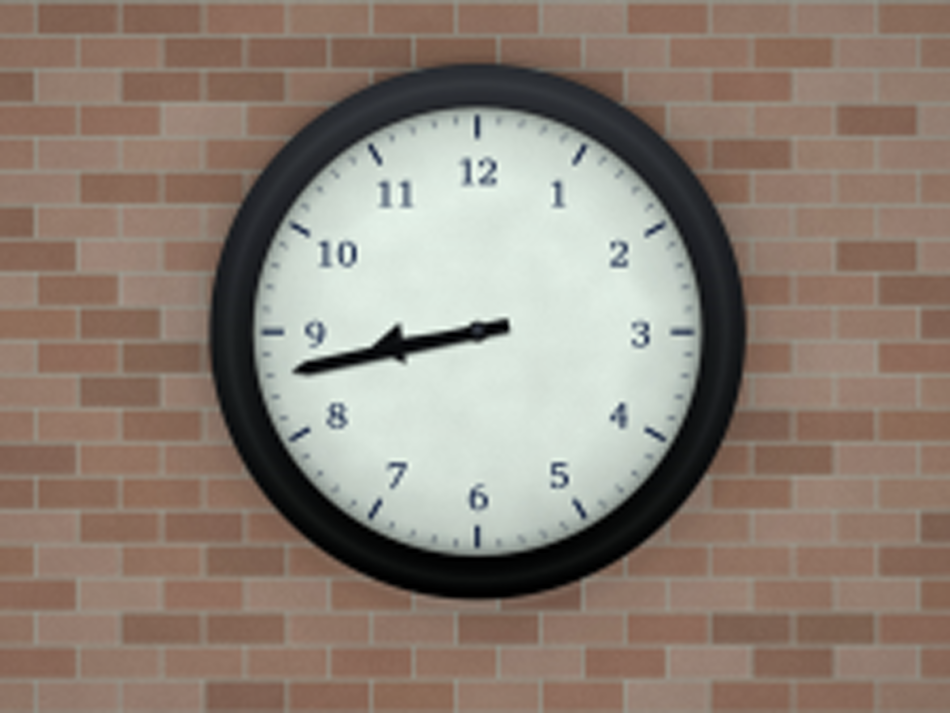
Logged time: 8:43
